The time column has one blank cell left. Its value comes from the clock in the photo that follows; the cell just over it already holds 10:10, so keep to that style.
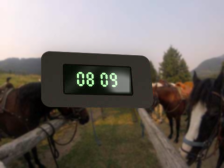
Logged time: 8:09
